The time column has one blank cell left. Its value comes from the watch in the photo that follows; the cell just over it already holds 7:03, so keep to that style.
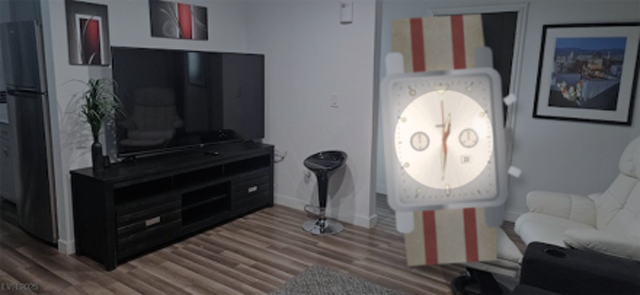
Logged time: 12:31
